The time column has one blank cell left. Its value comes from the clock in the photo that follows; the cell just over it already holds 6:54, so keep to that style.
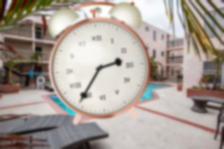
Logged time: 2:36
